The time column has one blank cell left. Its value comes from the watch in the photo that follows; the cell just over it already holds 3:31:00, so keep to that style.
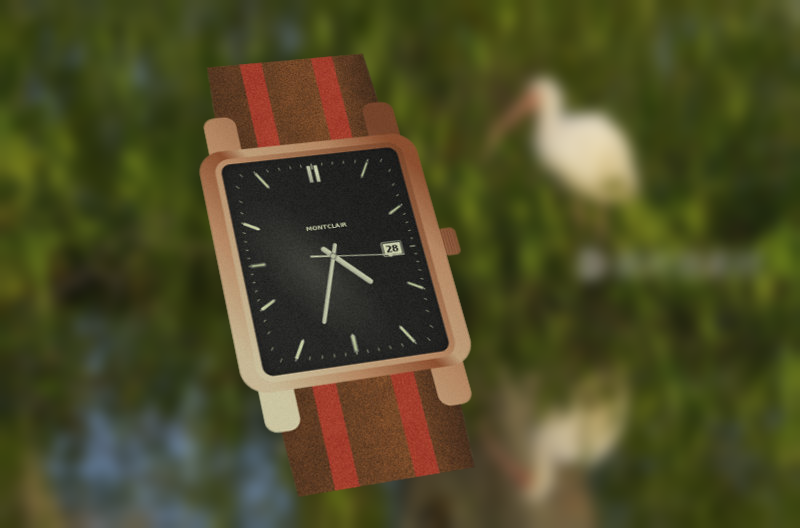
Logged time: 4:33:16
